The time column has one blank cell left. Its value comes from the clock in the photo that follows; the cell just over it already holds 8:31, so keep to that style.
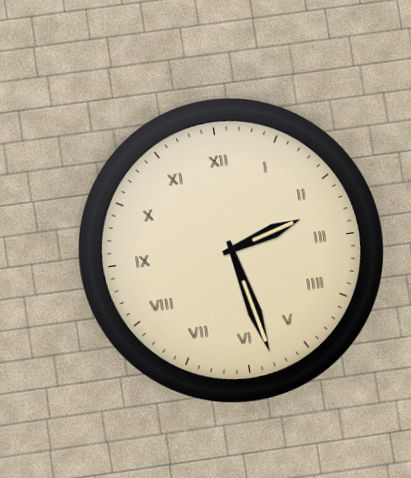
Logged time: 2:28
